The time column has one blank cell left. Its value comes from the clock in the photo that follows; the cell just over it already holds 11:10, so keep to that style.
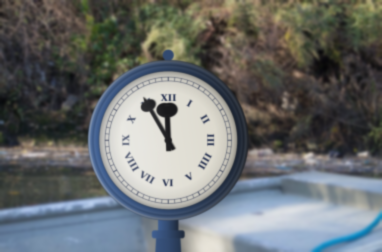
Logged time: 11:55
